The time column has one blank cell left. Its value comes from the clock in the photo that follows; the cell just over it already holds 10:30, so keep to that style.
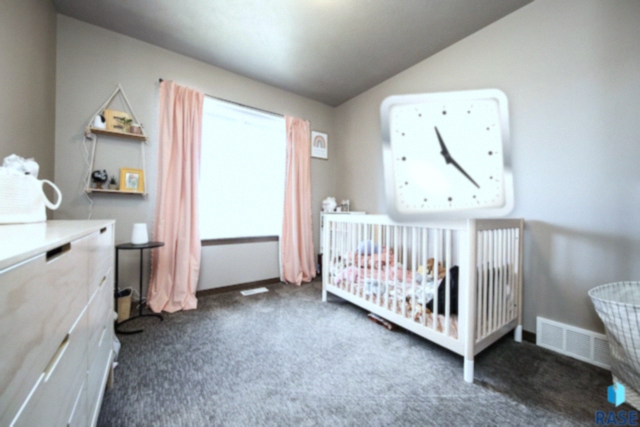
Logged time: 11:23
